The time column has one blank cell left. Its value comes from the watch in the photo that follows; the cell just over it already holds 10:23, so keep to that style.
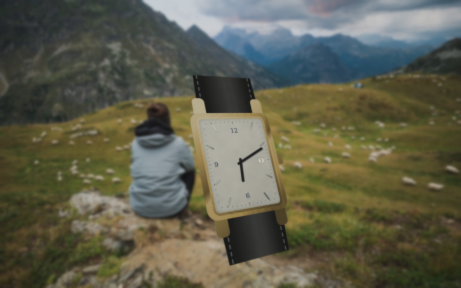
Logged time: 6:11
